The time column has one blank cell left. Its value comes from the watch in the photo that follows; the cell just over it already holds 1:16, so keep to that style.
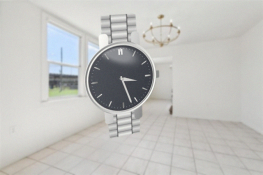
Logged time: 3:27
